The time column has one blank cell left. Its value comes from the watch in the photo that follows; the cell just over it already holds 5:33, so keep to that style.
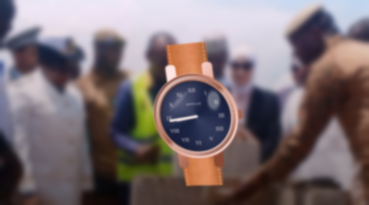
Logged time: 8:44
